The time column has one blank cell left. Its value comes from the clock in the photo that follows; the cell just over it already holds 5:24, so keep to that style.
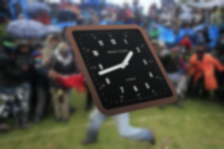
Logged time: 1:43
